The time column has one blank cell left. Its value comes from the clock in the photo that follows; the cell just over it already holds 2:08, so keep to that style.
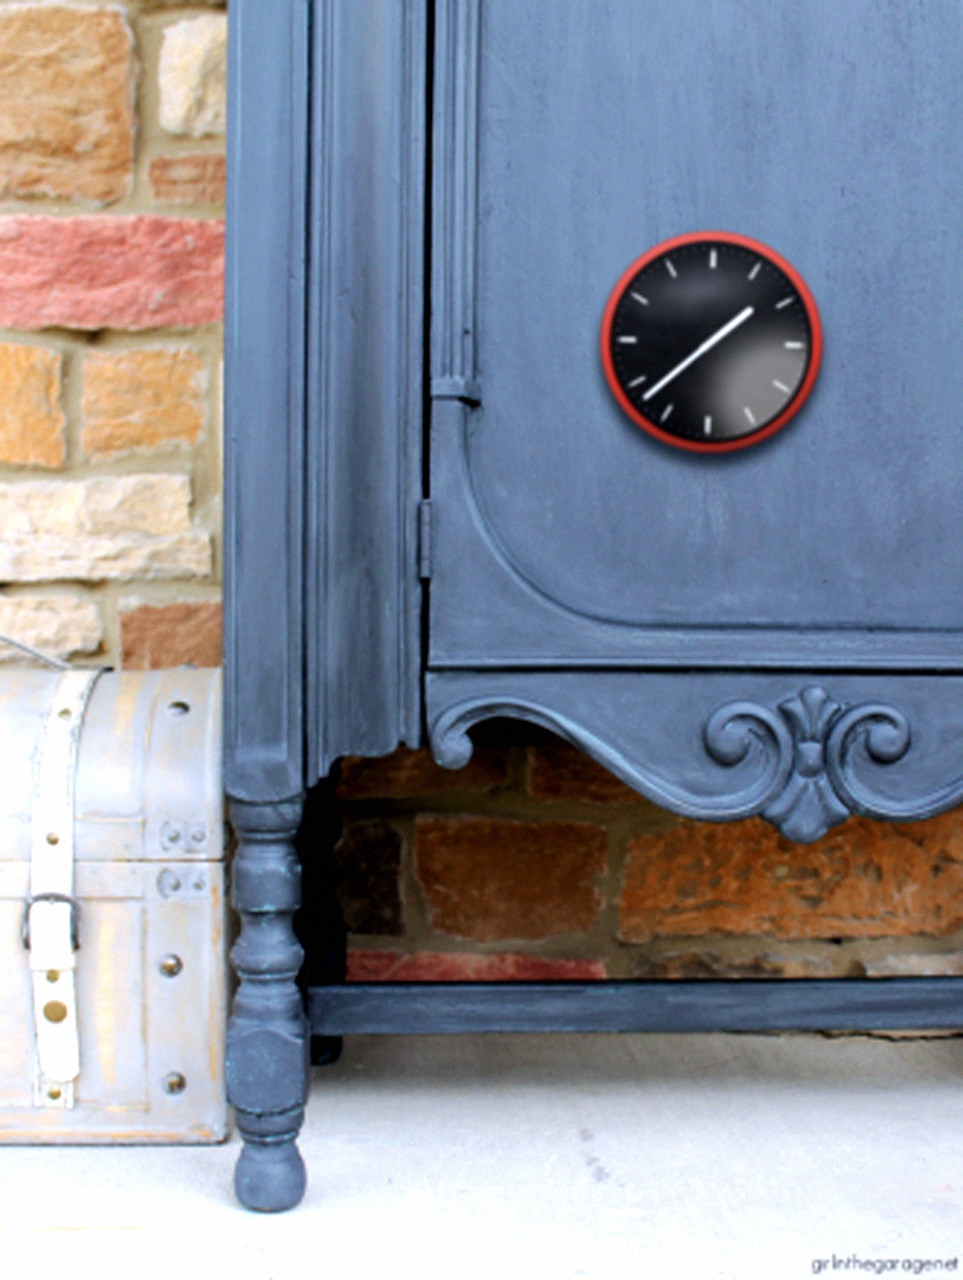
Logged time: 1:38
